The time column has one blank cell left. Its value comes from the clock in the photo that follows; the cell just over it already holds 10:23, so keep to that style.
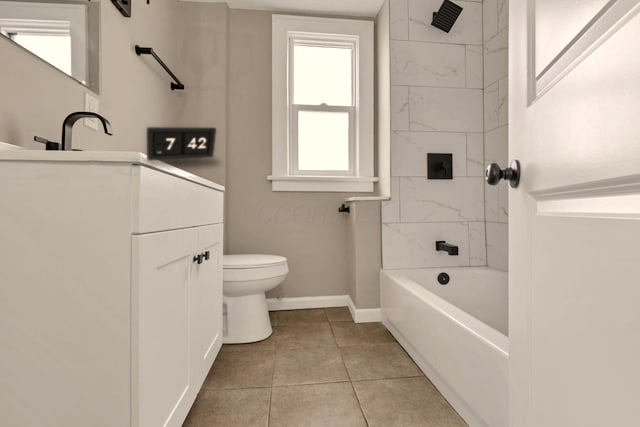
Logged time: 7:42
